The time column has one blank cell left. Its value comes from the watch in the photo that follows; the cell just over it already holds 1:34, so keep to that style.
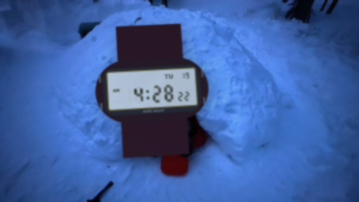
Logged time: 4:28
